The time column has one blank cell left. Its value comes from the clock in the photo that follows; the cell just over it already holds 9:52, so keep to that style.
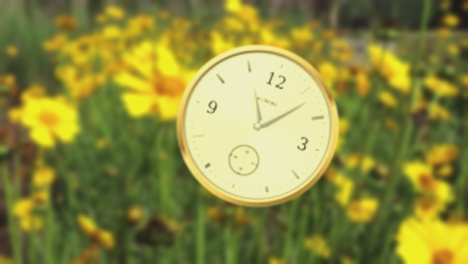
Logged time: 11:07
